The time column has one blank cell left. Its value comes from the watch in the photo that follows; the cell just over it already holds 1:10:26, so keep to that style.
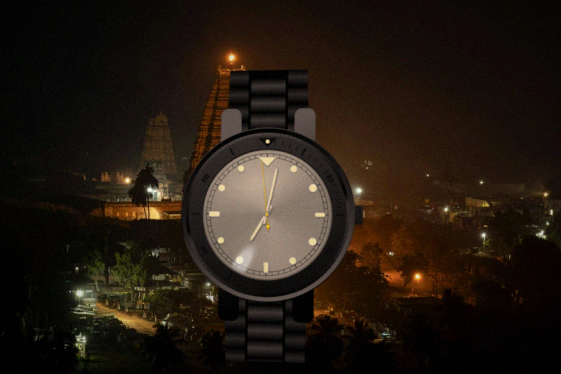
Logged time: 7:01:59
